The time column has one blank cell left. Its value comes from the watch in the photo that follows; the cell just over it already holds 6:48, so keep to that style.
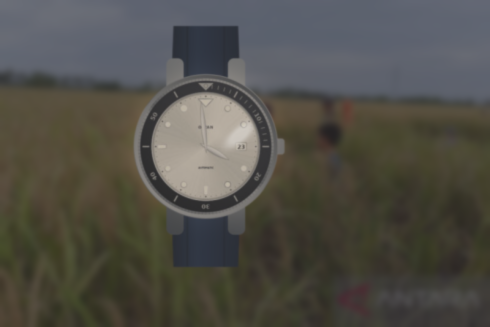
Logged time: 3:59
